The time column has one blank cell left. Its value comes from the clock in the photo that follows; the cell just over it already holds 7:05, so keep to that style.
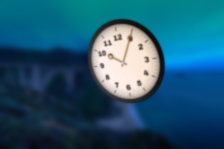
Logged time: 10:05
